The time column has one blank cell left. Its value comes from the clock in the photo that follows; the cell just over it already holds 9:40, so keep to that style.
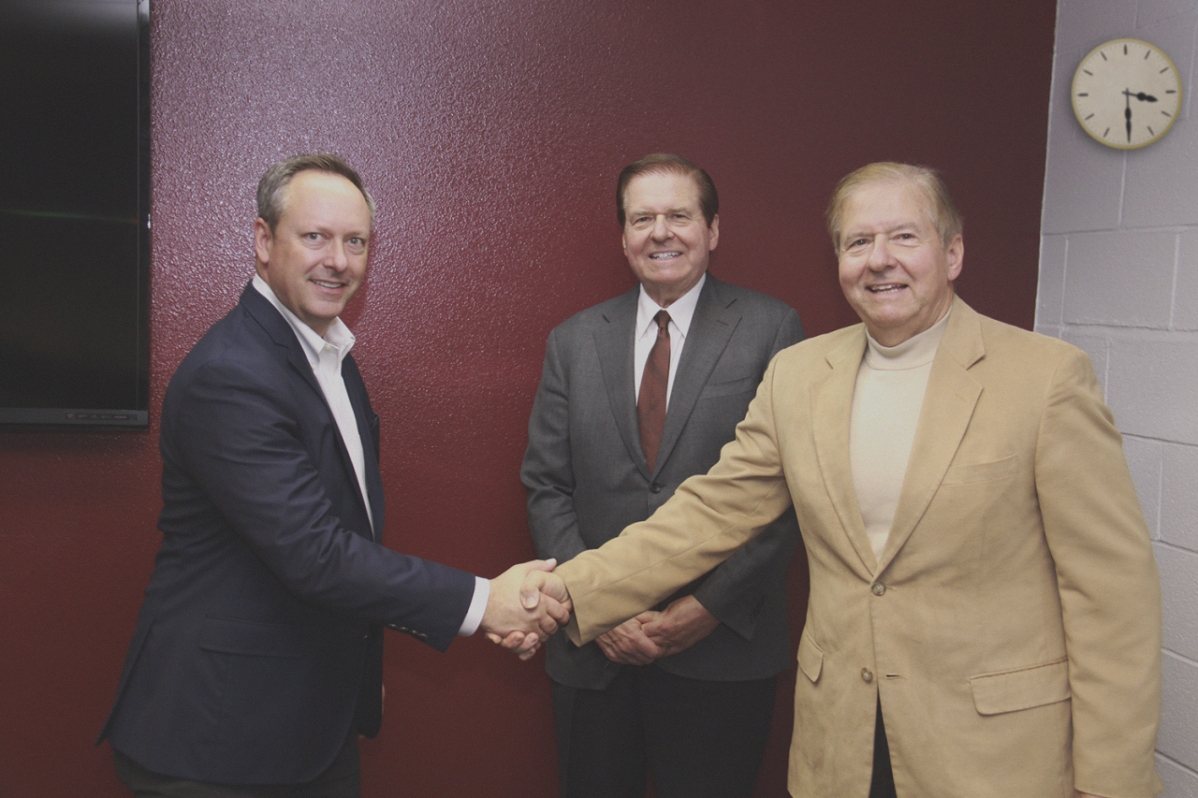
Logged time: 3:30
